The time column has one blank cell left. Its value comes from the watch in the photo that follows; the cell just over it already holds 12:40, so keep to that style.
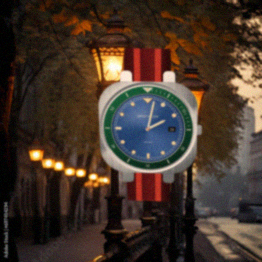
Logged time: 2:02
